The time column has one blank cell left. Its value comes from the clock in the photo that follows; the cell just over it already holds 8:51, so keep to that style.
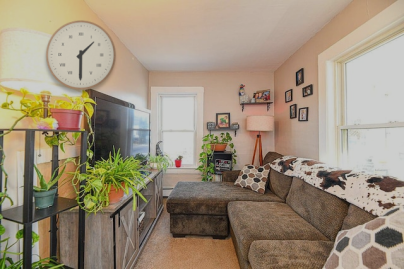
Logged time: 1:30
